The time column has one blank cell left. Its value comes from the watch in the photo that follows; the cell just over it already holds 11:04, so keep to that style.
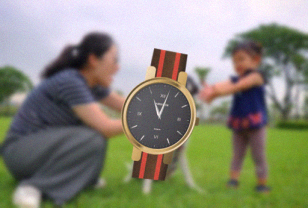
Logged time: 11:02
